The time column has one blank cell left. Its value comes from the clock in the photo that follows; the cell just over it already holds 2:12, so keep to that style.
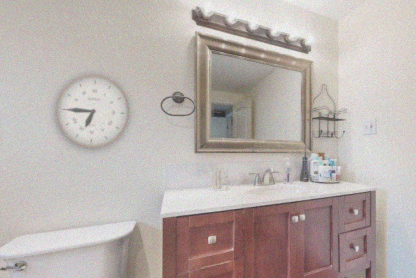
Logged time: 6:45
